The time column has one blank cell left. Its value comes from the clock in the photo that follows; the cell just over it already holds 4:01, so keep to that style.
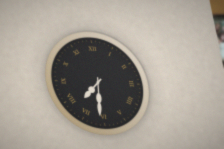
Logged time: 7:31
